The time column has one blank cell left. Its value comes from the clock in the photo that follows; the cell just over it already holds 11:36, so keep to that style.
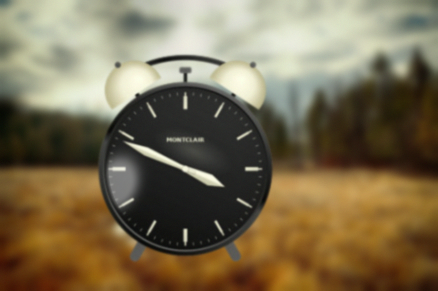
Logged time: 3:49
